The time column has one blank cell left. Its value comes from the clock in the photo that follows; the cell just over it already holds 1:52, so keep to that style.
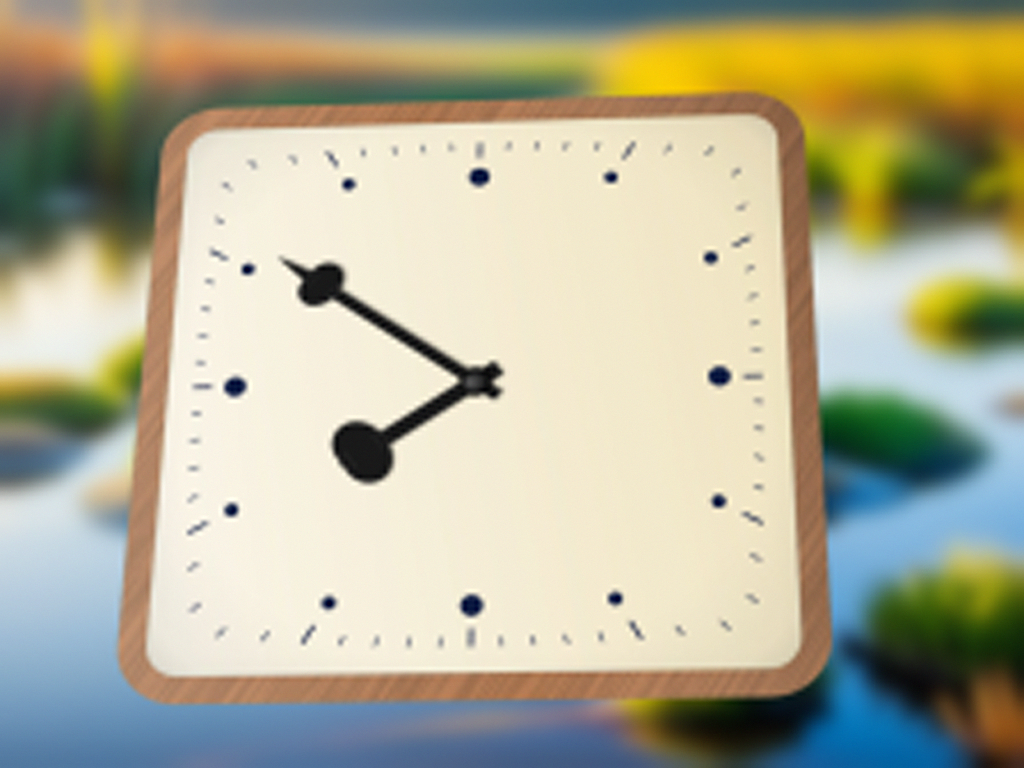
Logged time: 7:51
